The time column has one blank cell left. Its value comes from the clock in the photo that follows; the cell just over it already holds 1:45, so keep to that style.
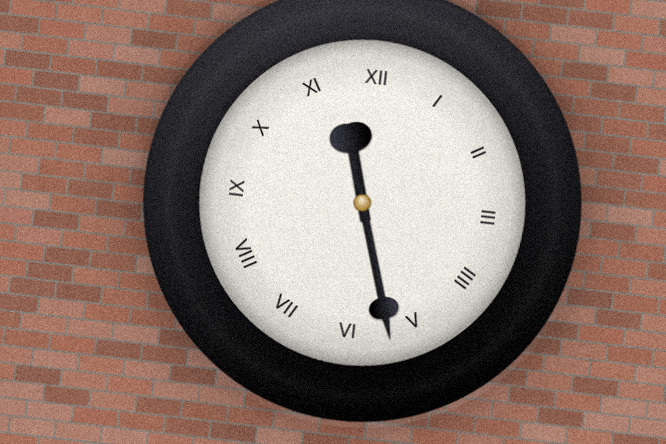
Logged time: 11:27
